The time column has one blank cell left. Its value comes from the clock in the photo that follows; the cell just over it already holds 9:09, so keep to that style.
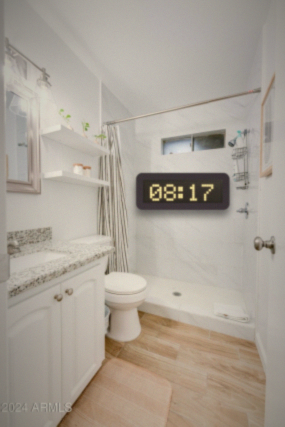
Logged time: 8:17
